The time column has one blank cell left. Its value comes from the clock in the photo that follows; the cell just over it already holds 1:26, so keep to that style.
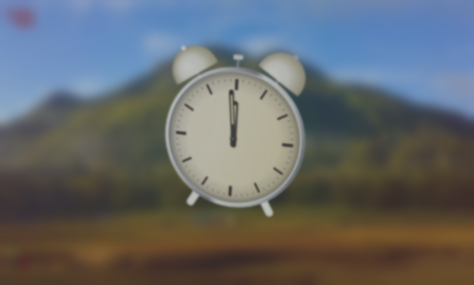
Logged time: 11:59
